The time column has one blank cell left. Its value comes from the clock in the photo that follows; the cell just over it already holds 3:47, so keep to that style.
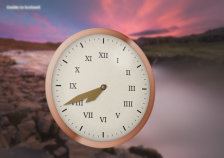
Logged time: 7:41
